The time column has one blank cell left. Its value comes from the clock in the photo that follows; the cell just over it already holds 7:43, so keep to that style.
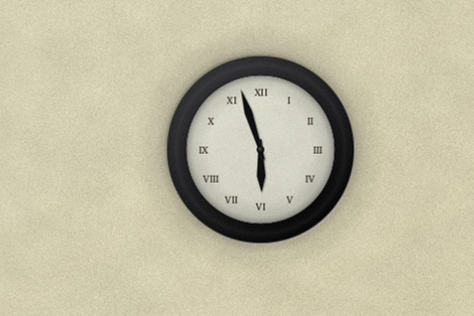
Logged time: 5:57
